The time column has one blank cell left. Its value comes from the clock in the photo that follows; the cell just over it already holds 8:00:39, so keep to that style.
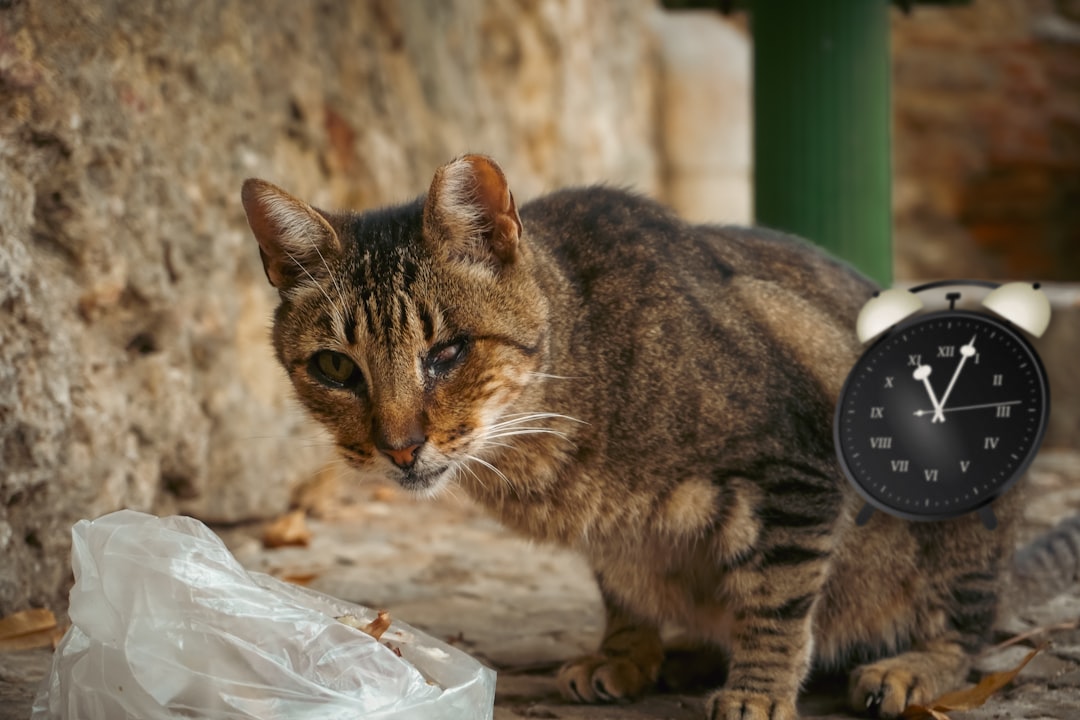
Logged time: 11:03:14
